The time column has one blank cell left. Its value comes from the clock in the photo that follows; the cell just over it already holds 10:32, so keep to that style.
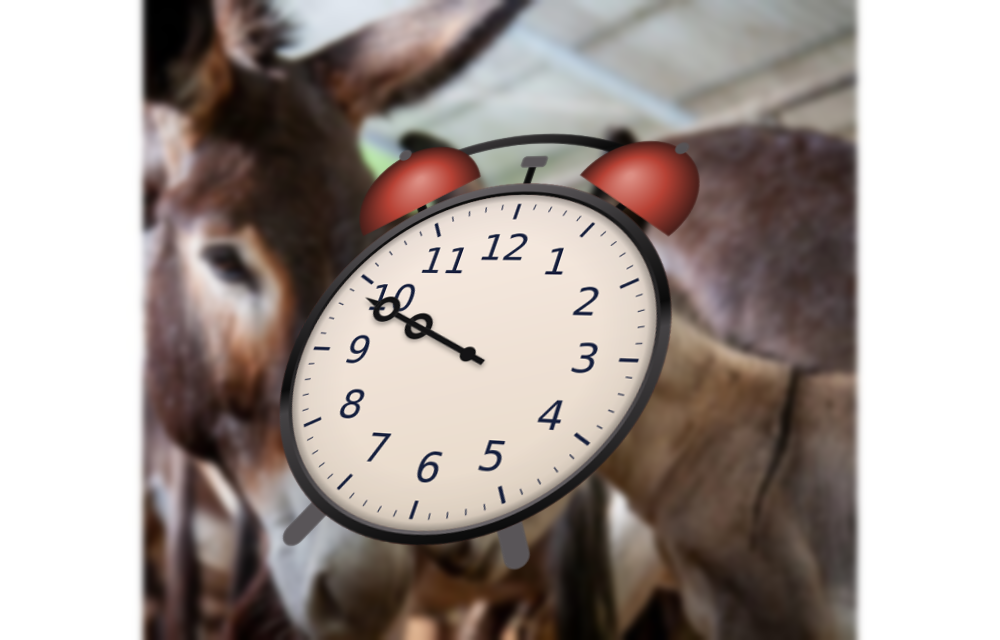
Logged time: 9:49
